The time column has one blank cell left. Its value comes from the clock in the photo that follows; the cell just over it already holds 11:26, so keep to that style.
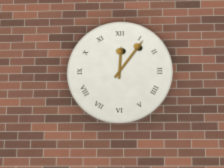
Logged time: 12:06
